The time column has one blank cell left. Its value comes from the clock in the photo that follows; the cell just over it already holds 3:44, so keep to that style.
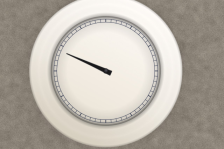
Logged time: 9:49
